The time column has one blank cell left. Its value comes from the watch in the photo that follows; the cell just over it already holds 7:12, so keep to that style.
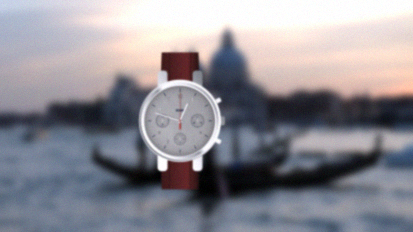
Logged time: 12:48
